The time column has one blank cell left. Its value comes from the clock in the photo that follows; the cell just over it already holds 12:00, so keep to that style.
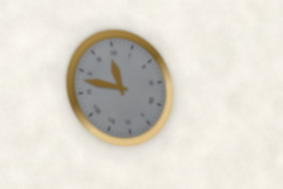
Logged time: 11:48
